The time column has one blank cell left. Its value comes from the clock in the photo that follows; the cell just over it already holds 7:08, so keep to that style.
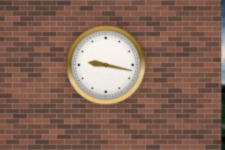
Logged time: 9:17
